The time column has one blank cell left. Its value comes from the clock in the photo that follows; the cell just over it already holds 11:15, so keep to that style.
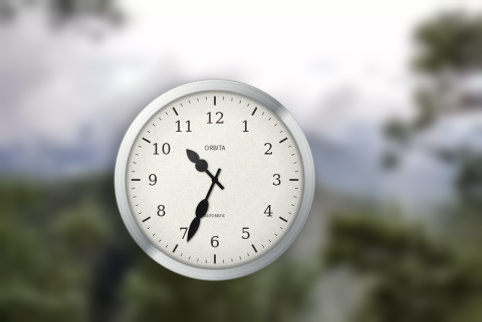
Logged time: 10:34
